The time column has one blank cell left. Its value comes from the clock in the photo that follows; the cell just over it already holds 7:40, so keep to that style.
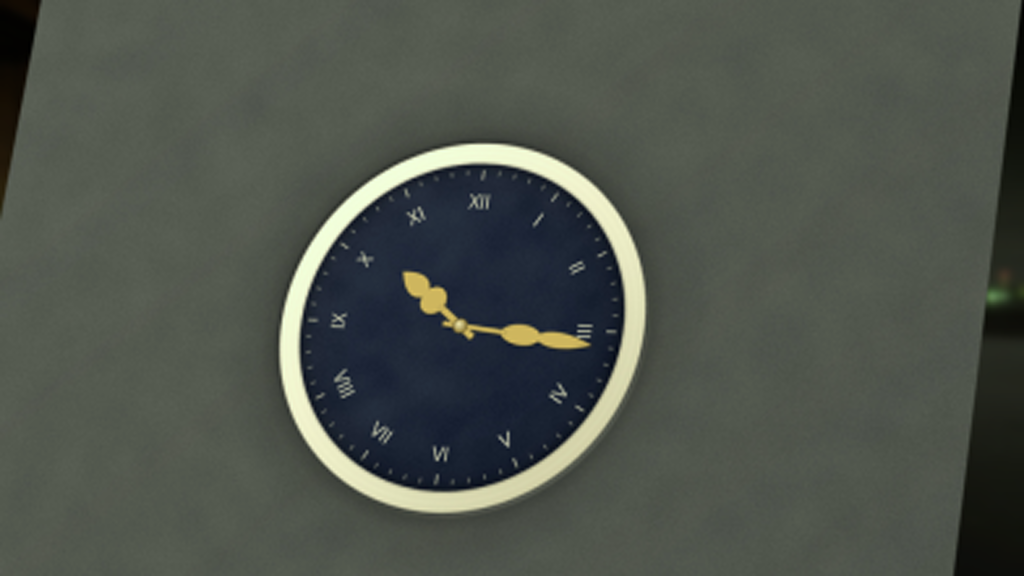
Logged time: 10:16
